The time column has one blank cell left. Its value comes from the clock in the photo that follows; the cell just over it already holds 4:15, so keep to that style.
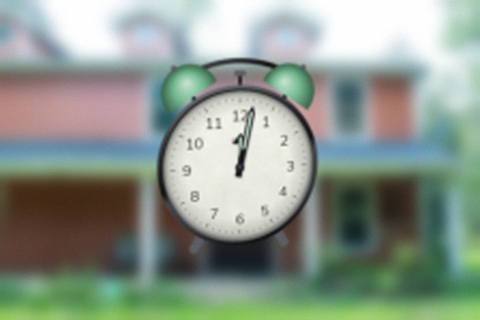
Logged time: 12:02
